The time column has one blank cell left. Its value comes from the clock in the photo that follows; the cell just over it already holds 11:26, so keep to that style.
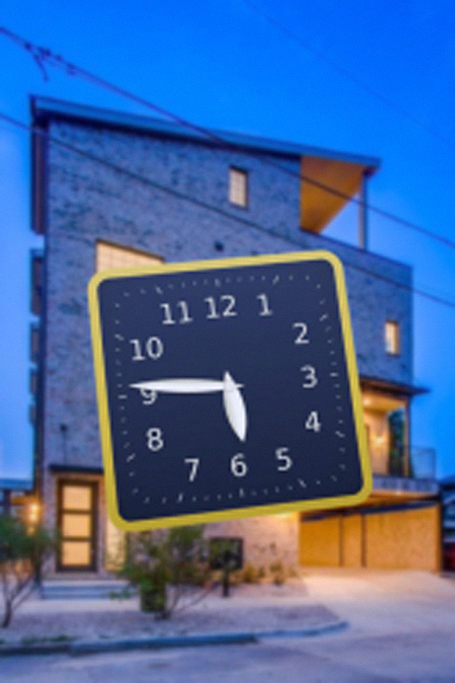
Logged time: 5:46
